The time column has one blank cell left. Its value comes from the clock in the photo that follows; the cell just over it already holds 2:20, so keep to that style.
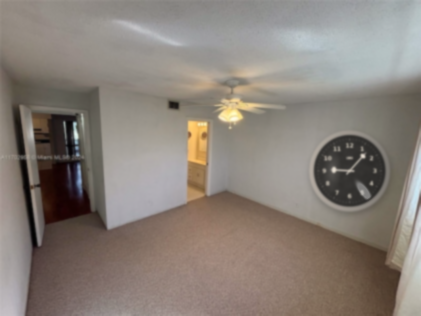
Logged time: 9:07
